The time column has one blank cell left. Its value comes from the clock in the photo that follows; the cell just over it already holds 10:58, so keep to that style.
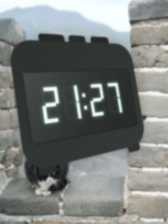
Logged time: 21:27
